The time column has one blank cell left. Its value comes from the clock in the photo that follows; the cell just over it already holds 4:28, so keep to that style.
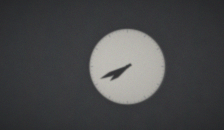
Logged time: 7:41
